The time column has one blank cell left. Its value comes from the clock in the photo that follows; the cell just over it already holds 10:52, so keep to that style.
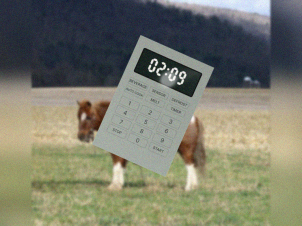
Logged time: 2:09
